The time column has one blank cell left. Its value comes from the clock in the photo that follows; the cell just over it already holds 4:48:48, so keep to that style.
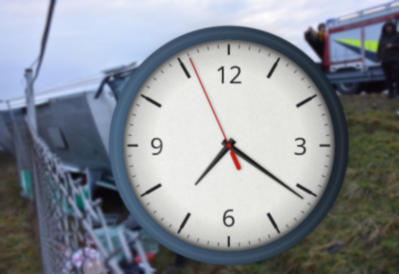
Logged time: 7:20:56
